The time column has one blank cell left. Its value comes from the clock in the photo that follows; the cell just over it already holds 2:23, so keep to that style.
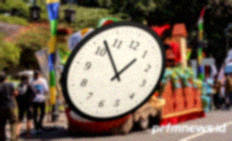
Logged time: 12:52
